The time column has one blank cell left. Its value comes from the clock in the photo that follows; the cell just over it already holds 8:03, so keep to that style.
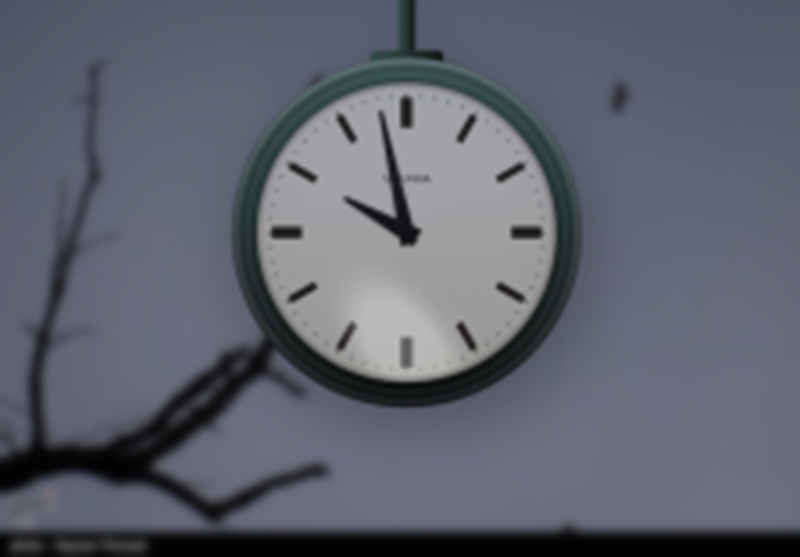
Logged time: 9:58
